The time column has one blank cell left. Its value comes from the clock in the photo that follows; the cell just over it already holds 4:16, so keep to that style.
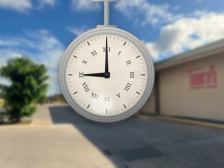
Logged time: 9:00
